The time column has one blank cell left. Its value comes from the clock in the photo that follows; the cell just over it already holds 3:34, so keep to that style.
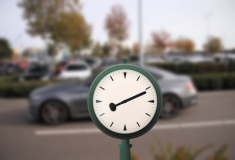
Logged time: 8:11
